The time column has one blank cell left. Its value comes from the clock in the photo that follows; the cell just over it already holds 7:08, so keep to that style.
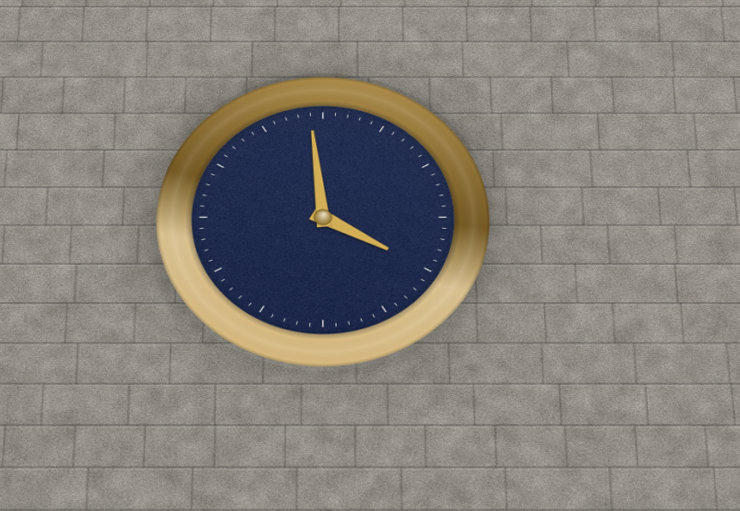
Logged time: 3:59
